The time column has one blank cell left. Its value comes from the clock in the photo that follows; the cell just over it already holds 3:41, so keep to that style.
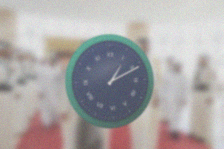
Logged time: 1:11
